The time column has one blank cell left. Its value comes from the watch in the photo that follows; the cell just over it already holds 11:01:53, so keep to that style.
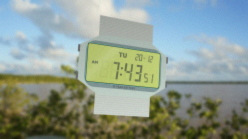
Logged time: 7:43:51
